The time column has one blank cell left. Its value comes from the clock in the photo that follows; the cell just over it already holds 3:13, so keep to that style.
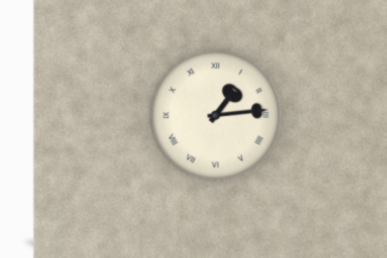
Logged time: 1:14
